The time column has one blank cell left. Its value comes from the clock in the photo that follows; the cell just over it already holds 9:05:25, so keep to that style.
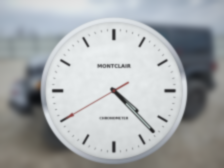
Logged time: 4:22:40
